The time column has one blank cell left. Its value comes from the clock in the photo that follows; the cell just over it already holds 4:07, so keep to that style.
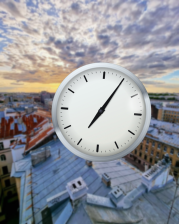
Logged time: 7:05
